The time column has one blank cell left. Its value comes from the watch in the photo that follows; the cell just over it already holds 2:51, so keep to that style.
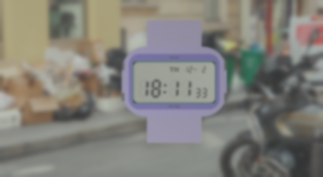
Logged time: 18:11
